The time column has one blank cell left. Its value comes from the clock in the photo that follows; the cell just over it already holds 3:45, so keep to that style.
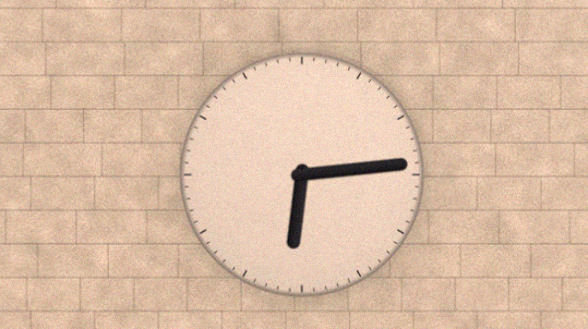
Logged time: 6:14
